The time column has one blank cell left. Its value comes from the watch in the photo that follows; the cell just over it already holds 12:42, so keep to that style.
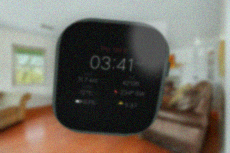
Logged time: 3:41
